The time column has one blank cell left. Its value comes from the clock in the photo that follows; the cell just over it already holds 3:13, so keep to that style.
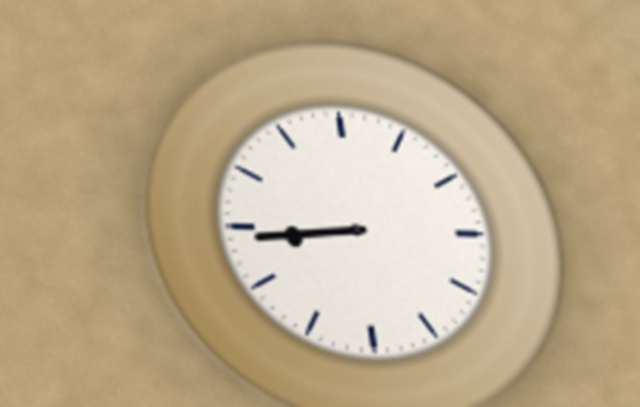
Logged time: 8:44
